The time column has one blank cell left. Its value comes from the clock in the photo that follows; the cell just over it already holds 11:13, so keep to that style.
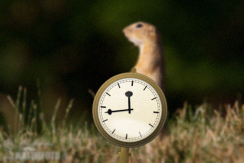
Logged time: 11:43
